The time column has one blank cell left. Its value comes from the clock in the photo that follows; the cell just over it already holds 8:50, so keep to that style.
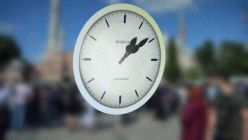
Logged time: 1:09
